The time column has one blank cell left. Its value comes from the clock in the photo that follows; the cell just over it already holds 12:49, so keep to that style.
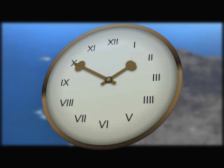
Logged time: 1:50
